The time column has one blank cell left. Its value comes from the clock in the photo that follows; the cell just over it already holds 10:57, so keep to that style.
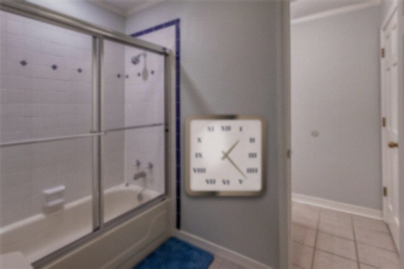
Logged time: 1:23
